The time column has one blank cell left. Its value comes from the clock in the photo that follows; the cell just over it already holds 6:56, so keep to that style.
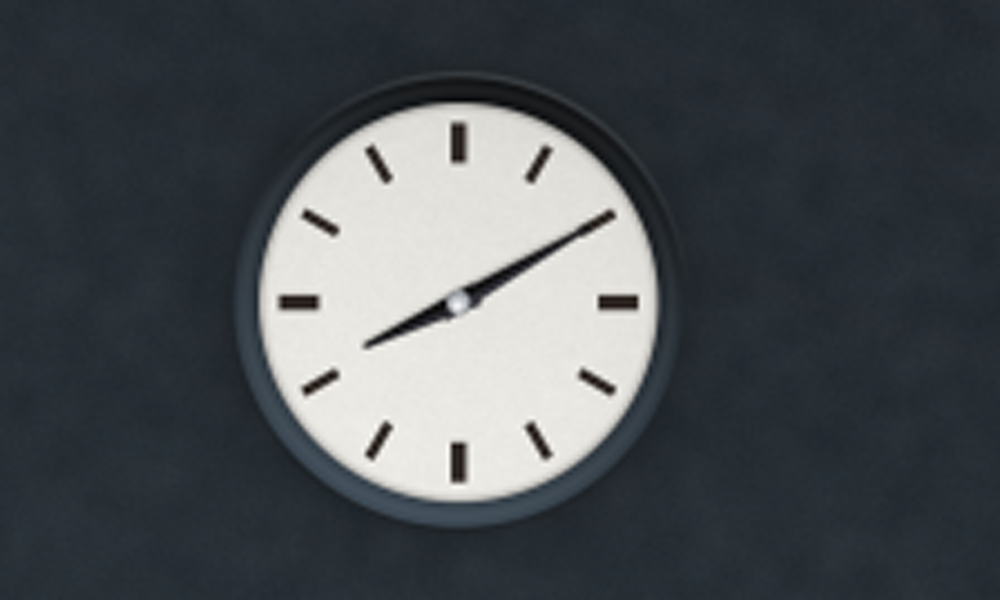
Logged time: 8:10
